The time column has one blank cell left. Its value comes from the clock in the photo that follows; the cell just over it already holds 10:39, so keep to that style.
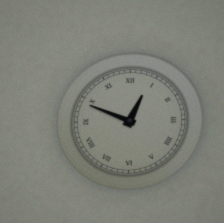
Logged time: 12:49
